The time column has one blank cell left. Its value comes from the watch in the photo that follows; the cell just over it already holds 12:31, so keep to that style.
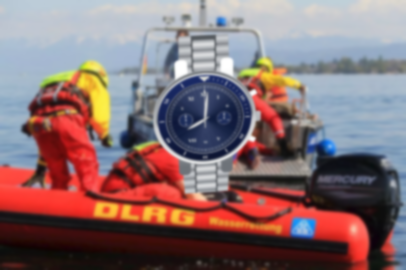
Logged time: 8:01
